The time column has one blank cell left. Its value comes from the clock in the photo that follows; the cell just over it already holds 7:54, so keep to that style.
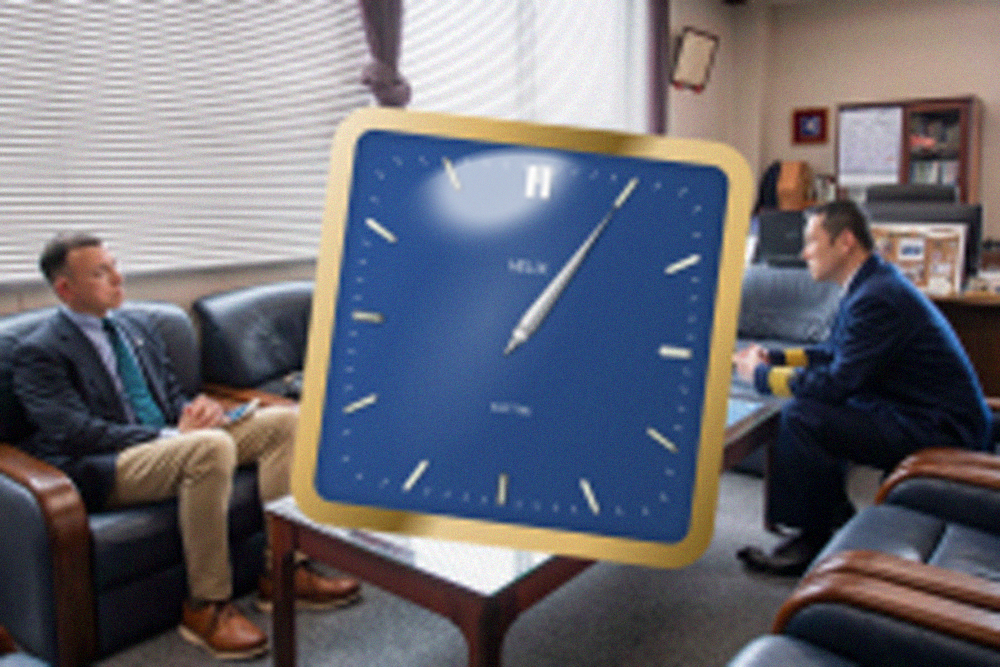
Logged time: 1:05
